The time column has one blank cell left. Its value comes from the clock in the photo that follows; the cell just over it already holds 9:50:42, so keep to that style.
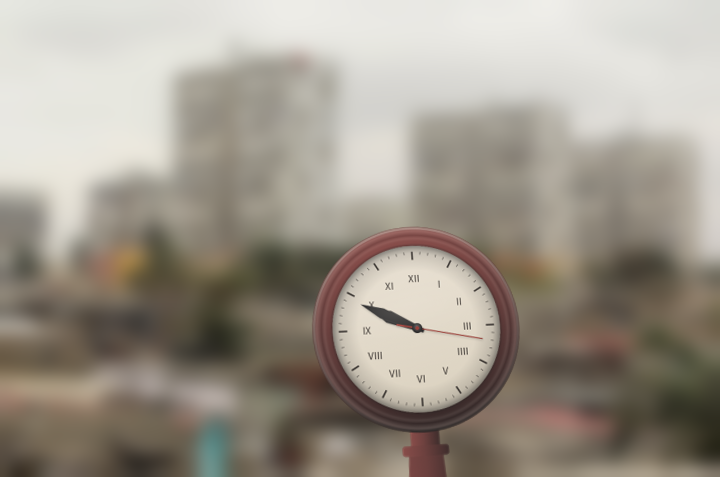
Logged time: 9:49:17
